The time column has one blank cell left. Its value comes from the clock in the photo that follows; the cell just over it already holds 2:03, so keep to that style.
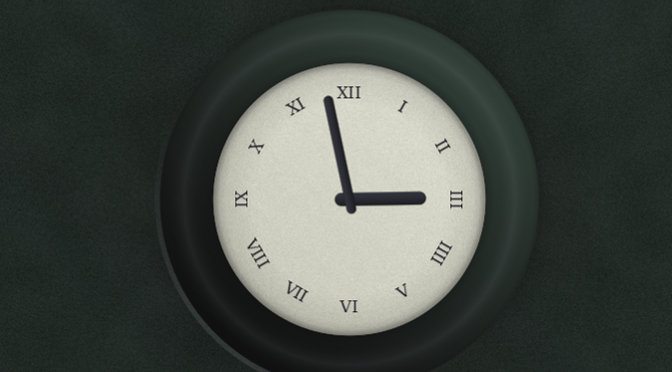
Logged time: 2:58
